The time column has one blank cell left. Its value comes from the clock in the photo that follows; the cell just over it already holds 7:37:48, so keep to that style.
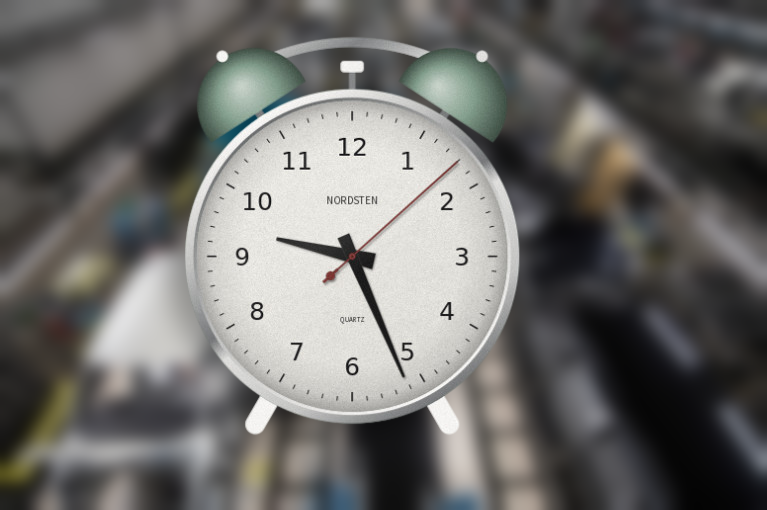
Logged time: 9:26:08
